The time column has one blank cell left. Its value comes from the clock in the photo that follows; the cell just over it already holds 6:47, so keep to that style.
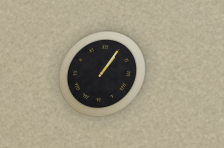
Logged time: 1:05
